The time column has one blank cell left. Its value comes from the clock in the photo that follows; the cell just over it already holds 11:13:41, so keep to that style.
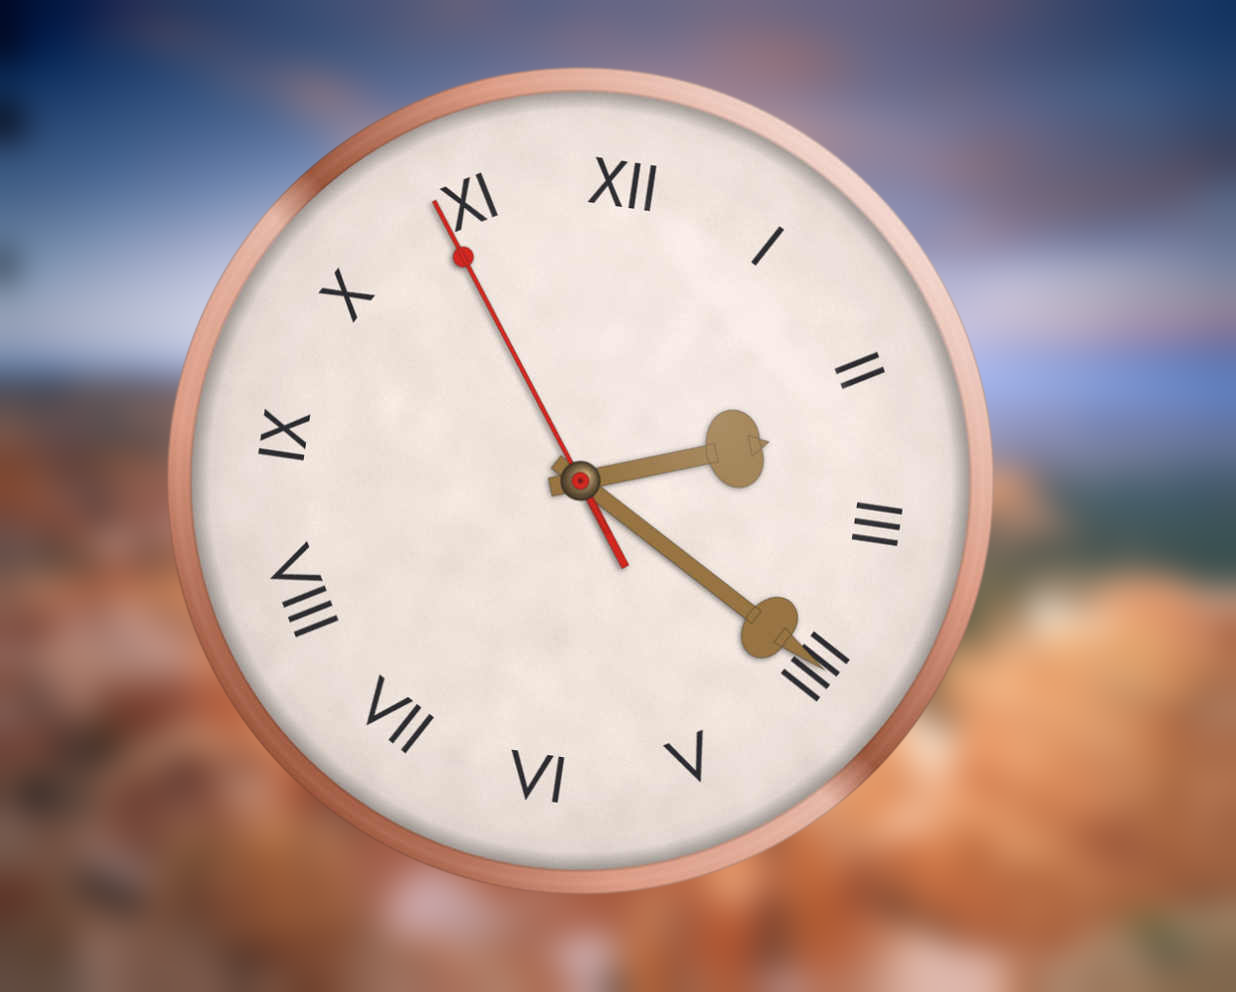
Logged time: 2:19:54
